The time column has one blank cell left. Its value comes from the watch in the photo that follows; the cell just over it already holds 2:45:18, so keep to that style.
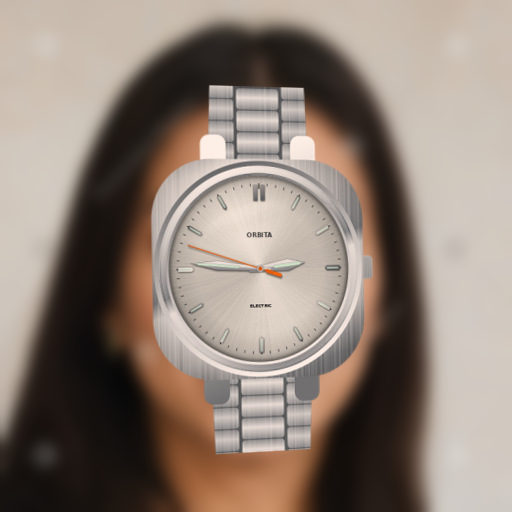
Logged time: 2:45:48
